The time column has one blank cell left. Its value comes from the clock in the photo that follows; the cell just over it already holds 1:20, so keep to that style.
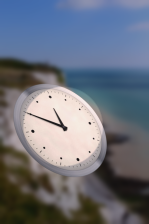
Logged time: 11:50
